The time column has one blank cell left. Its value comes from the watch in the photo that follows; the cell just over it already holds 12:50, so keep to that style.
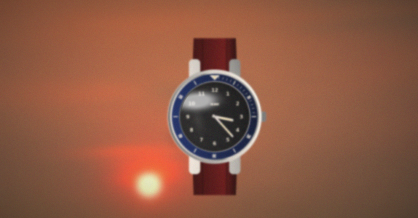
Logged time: 3:23
